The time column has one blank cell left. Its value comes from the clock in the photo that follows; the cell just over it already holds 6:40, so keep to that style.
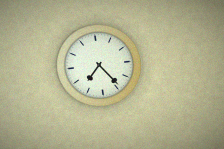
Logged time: 7:24
